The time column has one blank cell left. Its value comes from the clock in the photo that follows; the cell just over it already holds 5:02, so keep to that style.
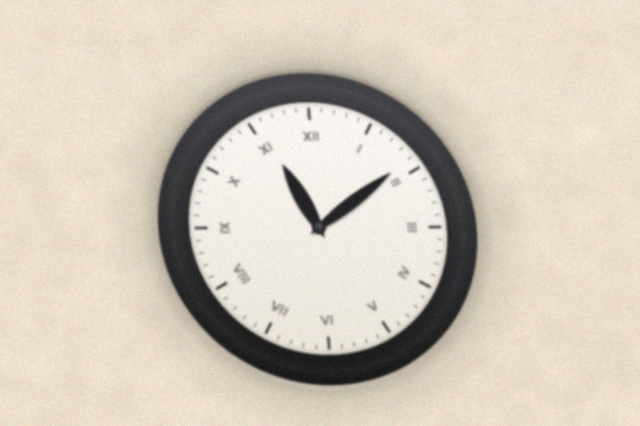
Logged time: 11:09
